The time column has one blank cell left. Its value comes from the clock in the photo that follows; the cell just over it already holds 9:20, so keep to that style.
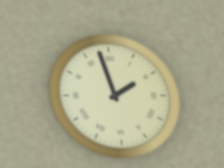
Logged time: 1:58
